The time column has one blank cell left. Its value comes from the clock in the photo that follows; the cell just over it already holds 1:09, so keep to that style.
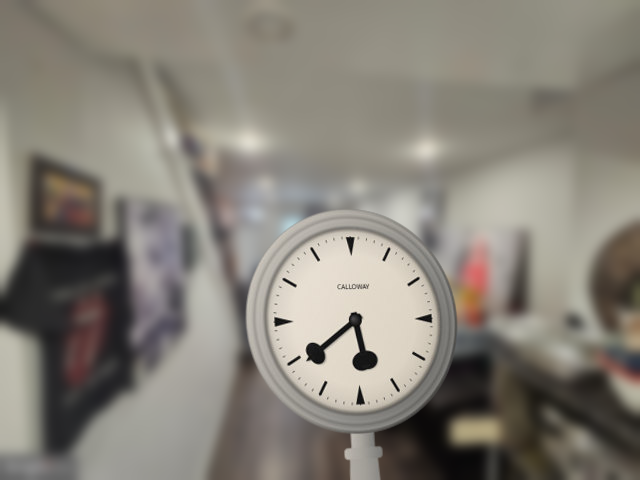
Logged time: 5:39
